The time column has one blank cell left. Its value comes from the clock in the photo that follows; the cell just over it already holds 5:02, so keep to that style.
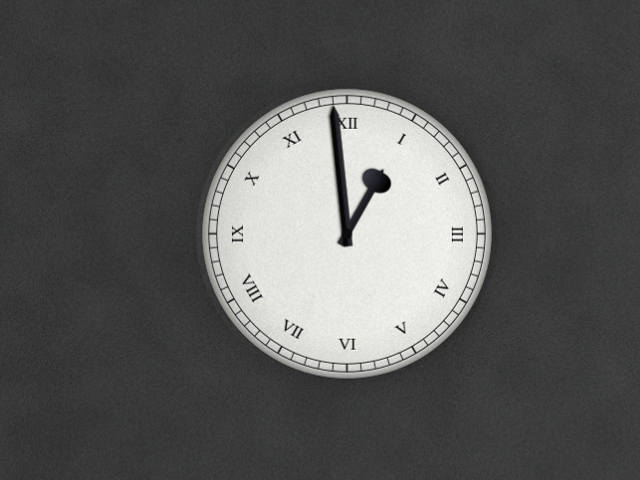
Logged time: 12:59
